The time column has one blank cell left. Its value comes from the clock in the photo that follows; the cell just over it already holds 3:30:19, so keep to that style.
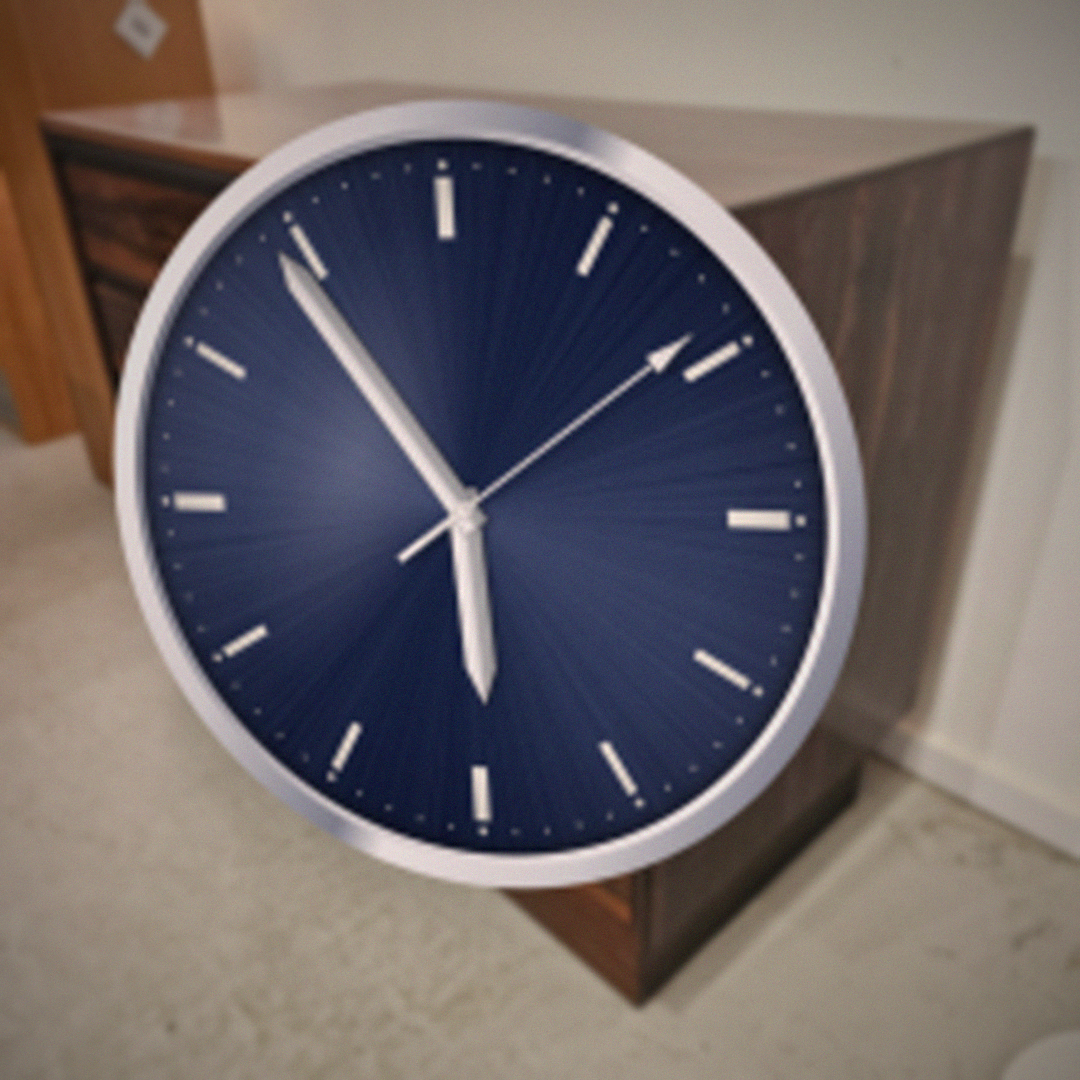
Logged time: 5:54:09
